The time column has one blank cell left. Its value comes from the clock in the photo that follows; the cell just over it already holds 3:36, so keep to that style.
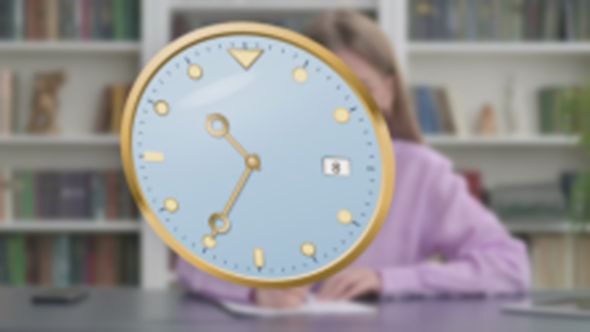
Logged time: 10:35
